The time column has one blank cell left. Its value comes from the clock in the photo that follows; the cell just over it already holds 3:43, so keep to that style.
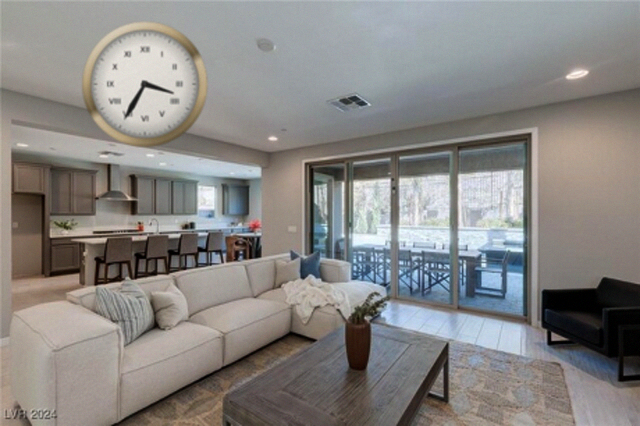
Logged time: 3:35
